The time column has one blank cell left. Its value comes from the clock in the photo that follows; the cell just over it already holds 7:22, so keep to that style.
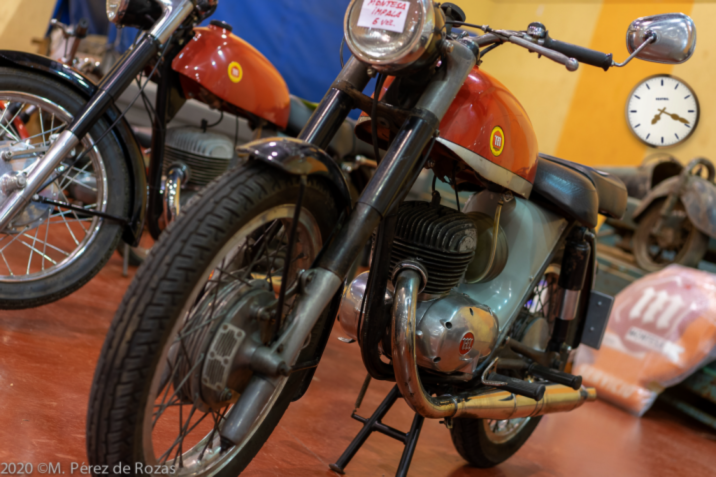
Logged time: 7:19
